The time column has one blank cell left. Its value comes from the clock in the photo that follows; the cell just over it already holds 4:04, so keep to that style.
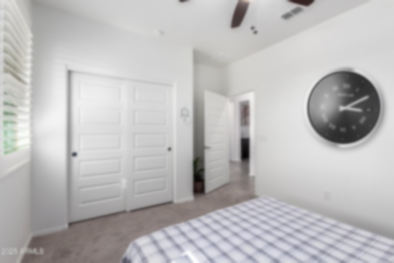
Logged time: 3:10
